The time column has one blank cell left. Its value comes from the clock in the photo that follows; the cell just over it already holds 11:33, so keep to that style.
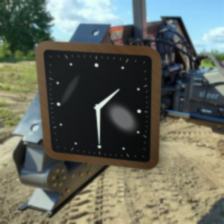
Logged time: 1:30
